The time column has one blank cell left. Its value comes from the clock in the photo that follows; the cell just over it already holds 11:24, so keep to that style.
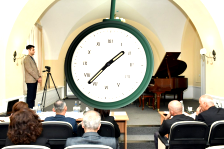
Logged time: 1:37
